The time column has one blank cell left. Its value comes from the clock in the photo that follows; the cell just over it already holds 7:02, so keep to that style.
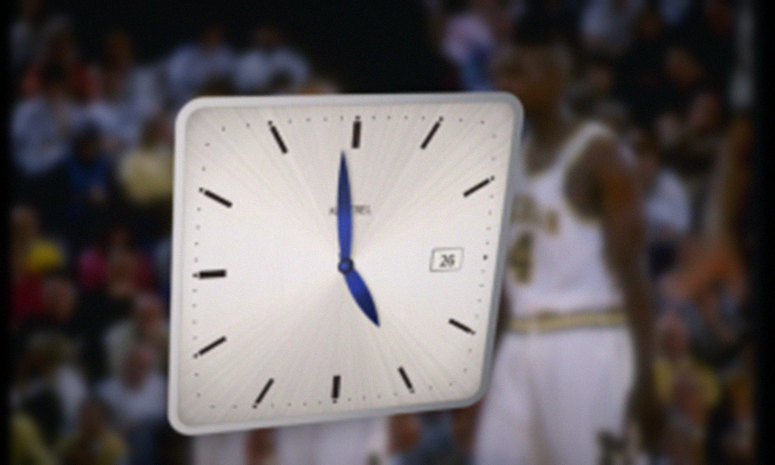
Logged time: 4:59
